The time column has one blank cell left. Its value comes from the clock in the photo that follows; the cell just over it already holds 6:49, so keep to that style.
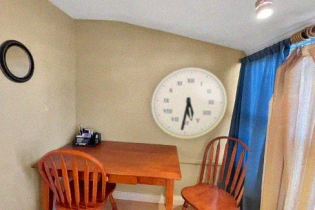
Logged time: 5:31
